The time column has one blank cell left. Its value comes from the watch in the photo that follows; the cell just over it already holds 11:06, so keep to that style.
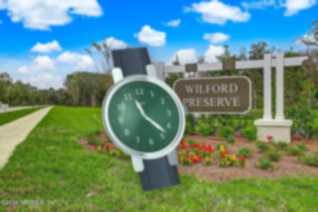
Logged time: 11:23
